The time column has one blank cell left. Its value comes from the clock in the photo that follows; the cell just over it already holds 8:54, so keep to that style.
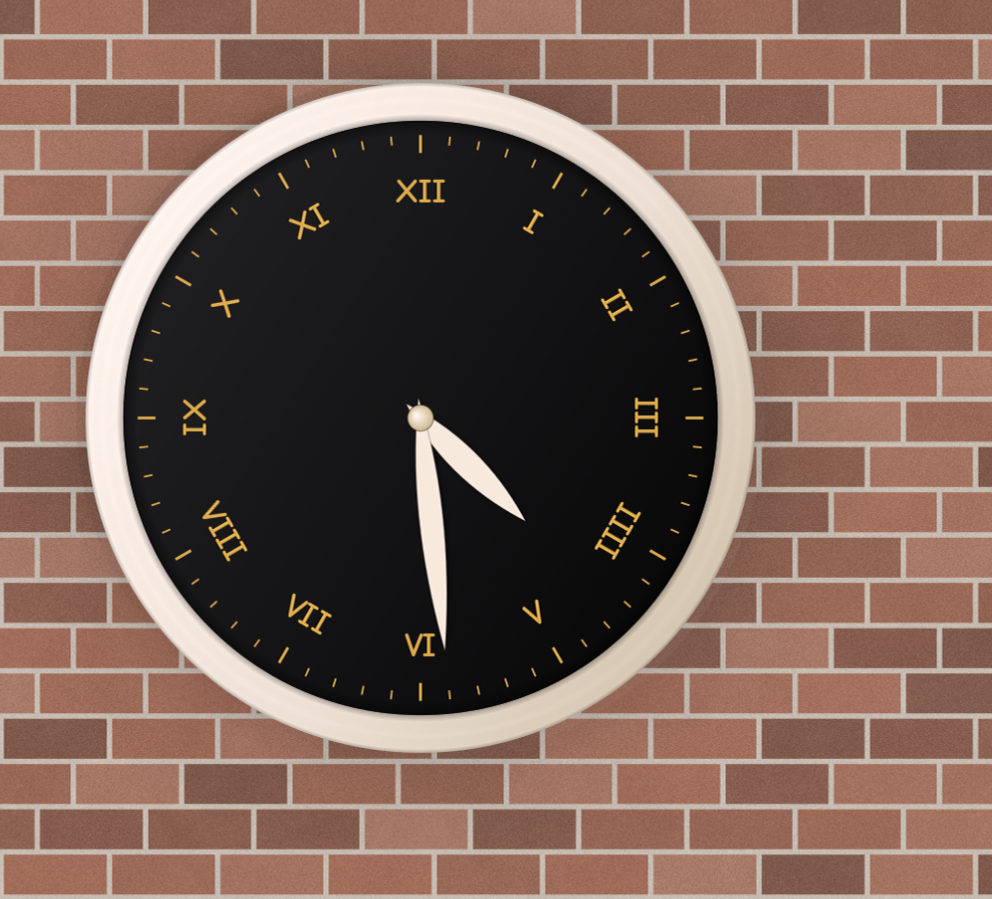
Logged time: 4:29
